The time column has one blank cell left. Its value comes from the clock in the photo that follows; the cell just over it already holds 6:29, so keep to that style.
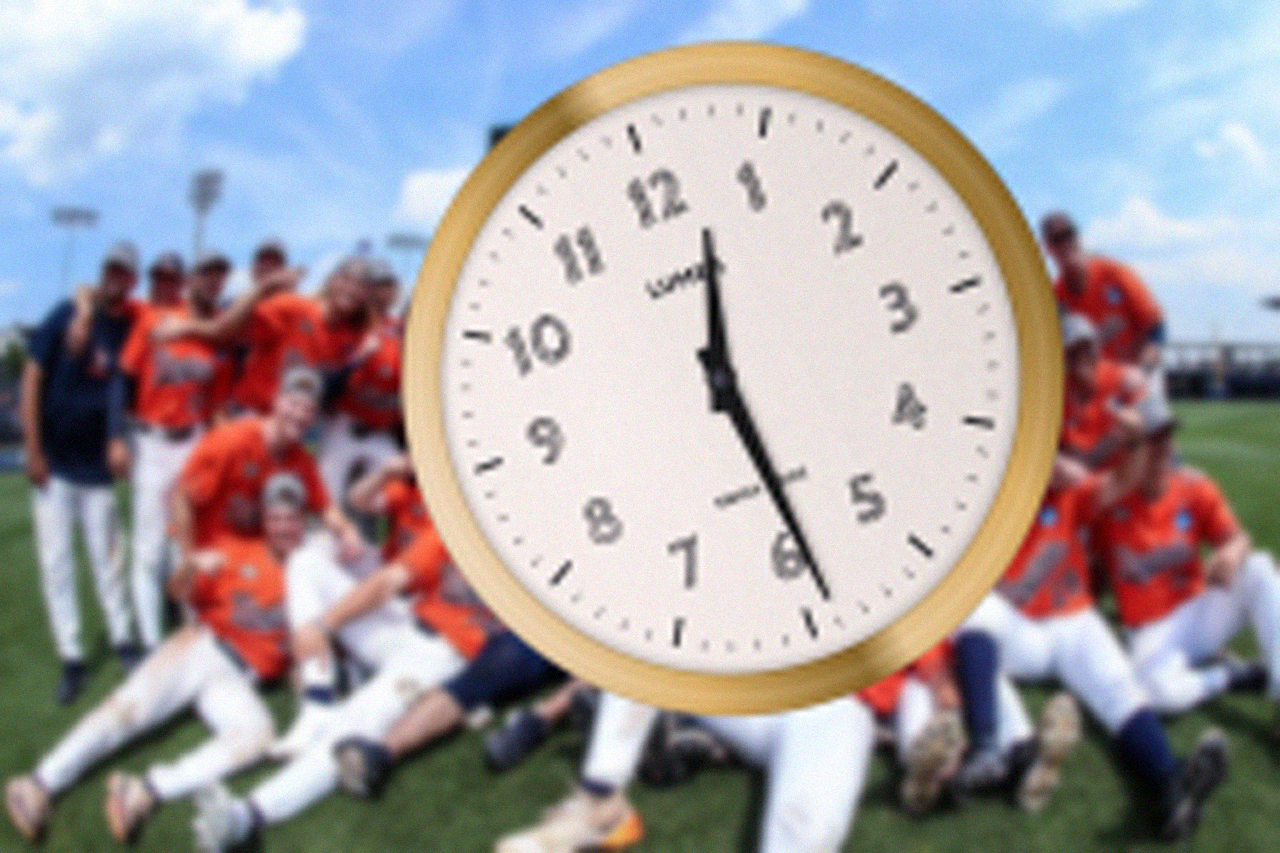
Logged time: 12:29
